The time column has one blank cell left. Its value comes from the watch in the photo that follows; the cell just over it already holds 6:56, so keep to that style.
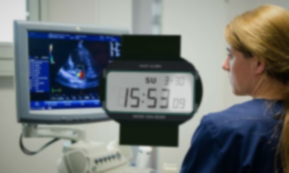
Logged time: 15:53
